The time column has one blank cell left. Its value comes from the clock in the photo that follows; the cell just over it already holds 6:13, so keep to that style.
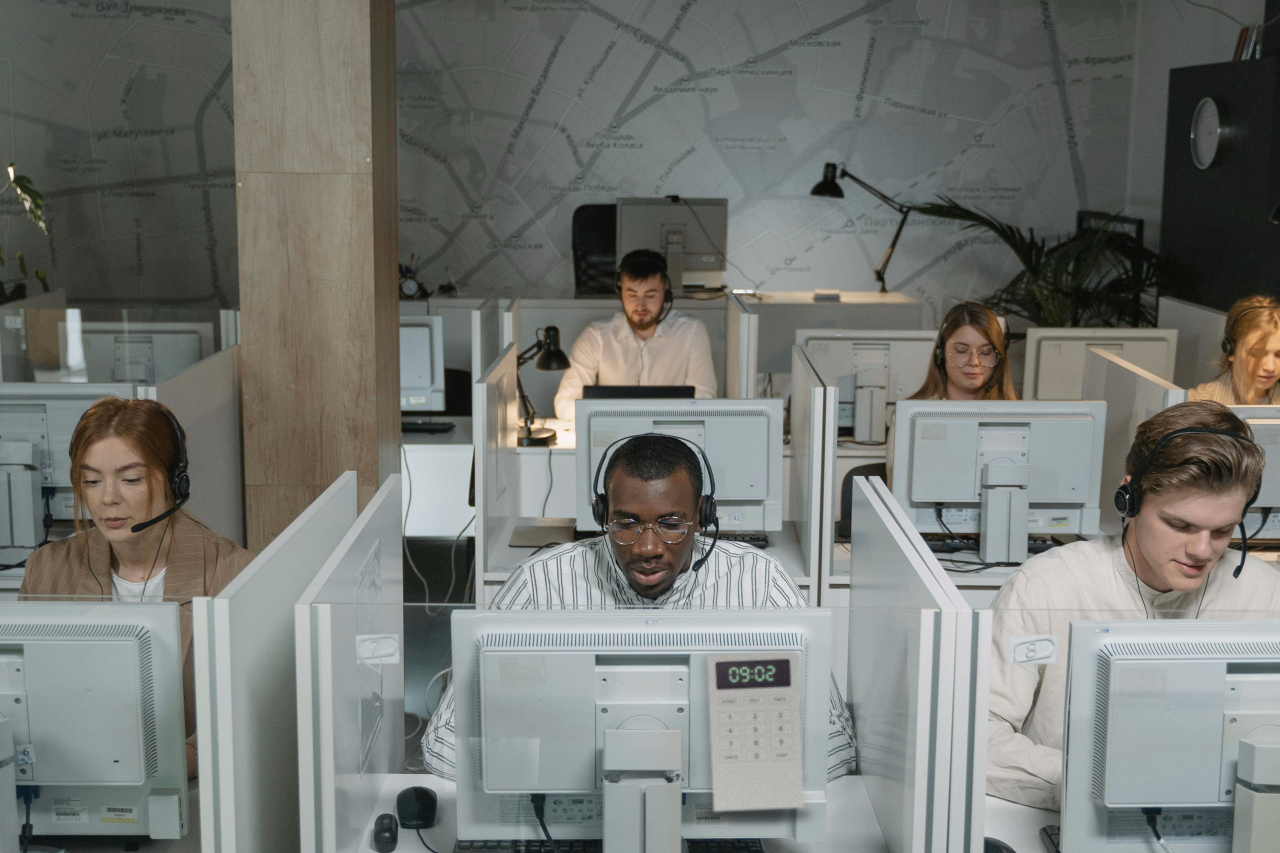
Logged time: 9:02
